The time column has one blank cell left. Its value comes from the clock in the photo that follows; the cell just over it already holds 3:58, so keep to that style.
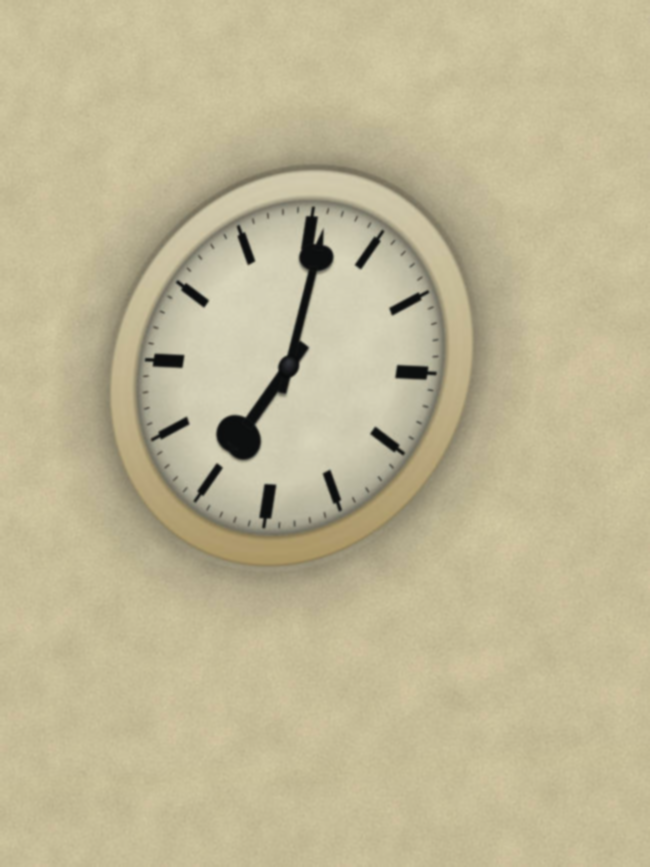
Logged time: 7:01
